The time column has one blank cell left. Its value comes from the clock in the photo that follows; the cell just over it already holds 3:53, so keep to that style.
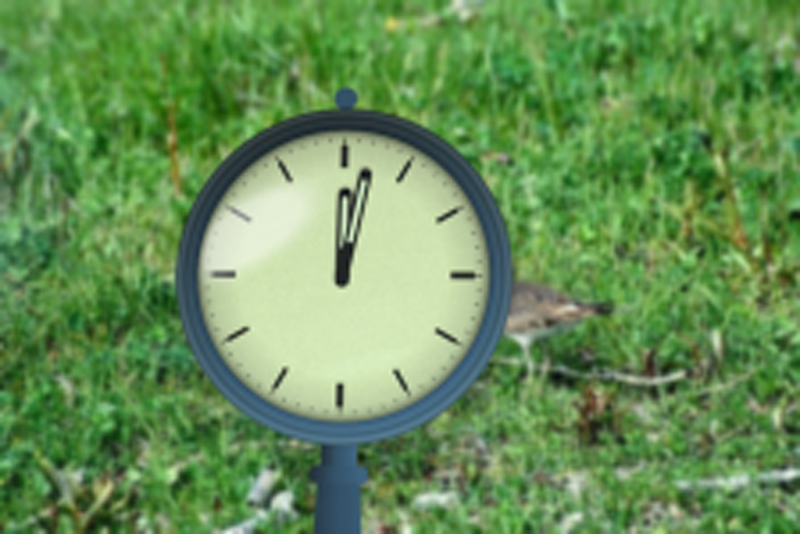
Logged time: 12:02
